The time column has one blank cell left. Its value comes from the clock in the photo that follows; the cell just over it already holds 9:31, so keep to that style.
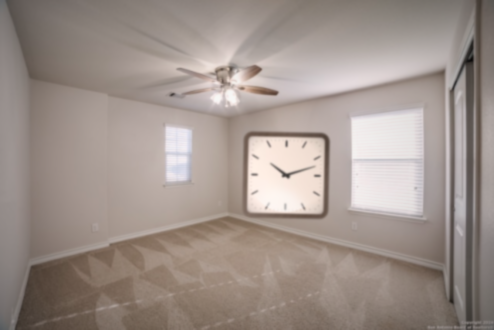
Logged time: 10:12
